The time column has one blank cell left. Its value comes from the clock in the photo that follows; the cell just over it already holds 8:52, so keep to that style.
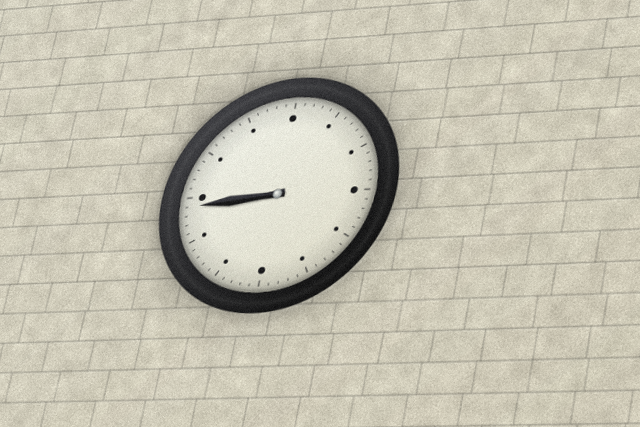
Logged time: 8:44
